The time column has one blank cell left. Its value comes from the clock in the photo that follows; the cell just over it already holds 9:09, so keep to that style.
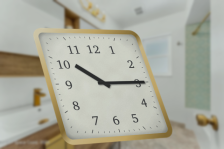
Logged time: 10:15
